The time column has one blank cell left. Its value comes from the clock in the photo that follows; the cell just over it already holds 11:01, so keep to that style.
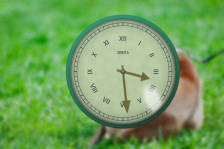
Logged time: 3:29
